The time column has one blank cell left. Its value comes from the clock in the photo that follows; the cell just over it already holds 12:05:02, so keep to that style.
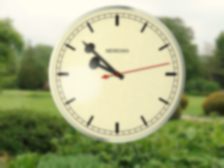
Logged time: 9:52:13
